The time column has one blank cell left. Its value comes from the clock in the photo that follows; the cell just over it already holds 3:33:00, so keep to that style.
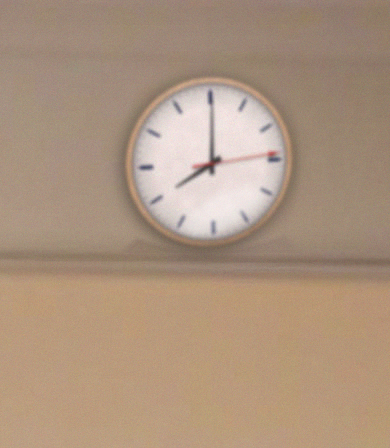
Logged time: 8:00:14
